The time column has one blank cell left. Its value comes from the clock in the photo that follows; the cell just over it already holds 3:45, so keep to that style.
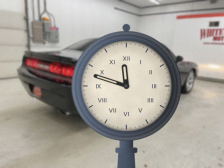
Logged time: 11:48
